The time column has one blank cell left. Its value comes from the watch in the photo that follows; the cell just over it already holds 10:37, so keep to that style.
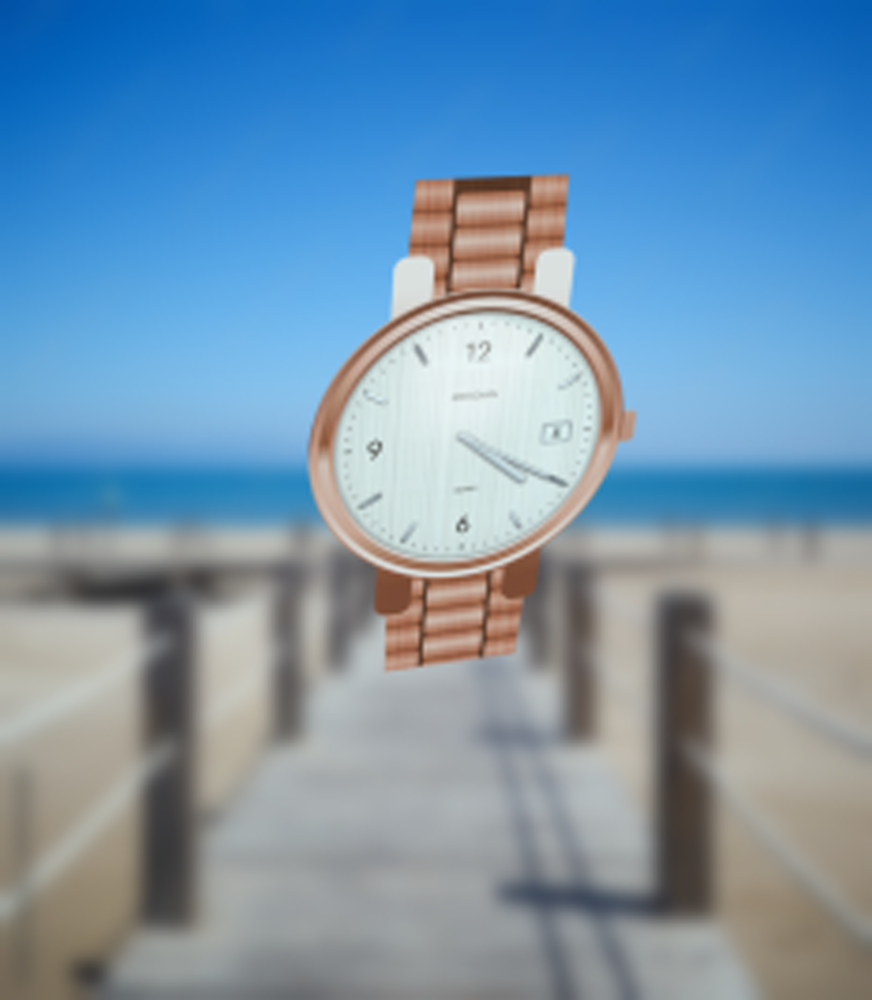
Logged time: 4:20
